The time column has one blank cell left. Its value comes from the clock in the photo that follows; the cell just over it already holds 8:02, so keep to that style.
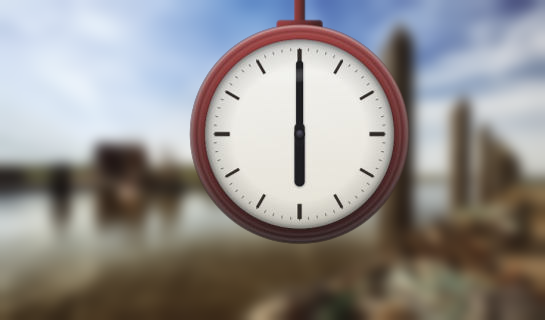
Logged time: 6:00
